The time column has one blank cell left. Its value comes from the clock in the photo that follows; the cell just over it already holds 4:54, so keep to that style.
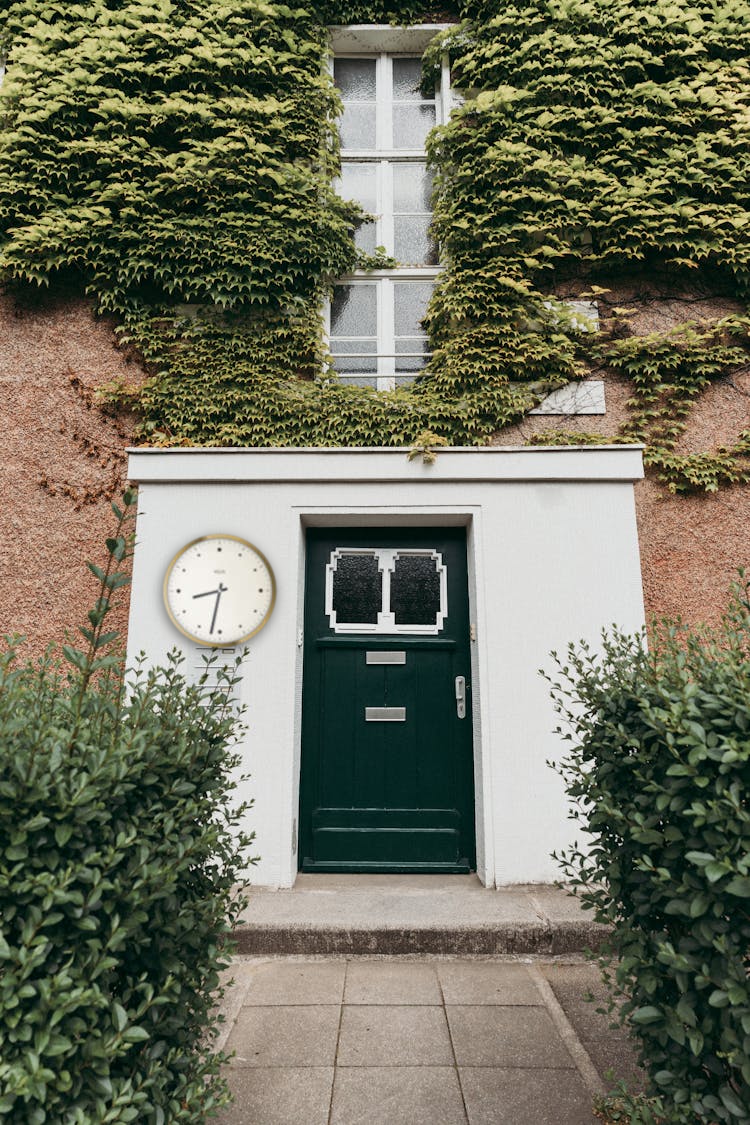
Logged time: 8:32
